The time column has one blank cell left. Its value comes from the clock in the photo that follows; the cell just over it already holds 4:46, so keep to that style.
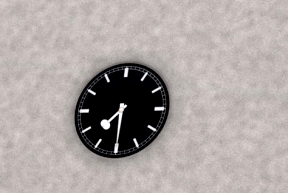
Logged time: 7:30
